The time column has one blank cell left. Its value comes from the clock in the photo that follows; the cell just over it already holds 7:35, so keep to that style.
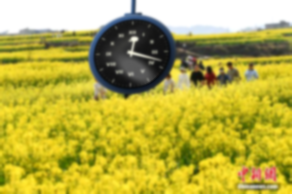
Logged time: 12:18
